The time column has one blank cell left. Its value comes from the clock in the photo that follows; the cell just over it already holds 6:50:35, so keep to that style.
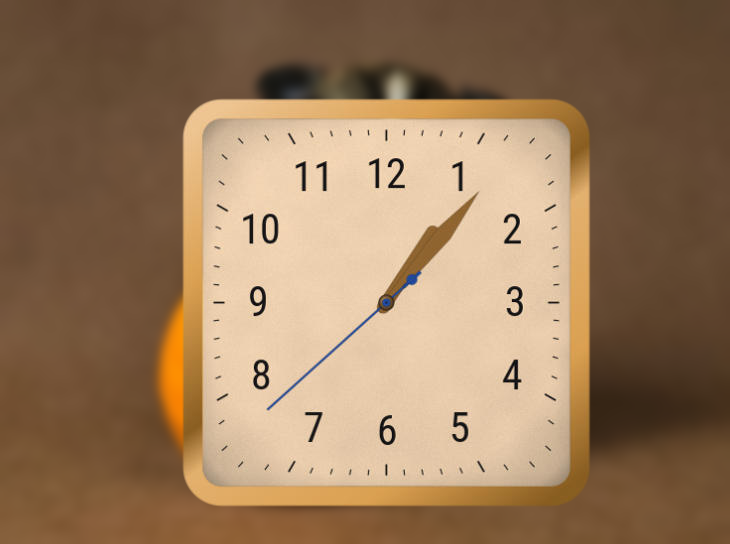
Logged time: 1:06:38
